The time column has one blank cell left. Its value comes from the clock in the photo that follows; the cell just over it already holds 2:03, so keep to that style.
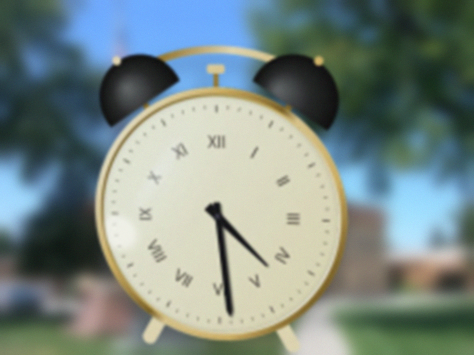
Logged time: 4:29
